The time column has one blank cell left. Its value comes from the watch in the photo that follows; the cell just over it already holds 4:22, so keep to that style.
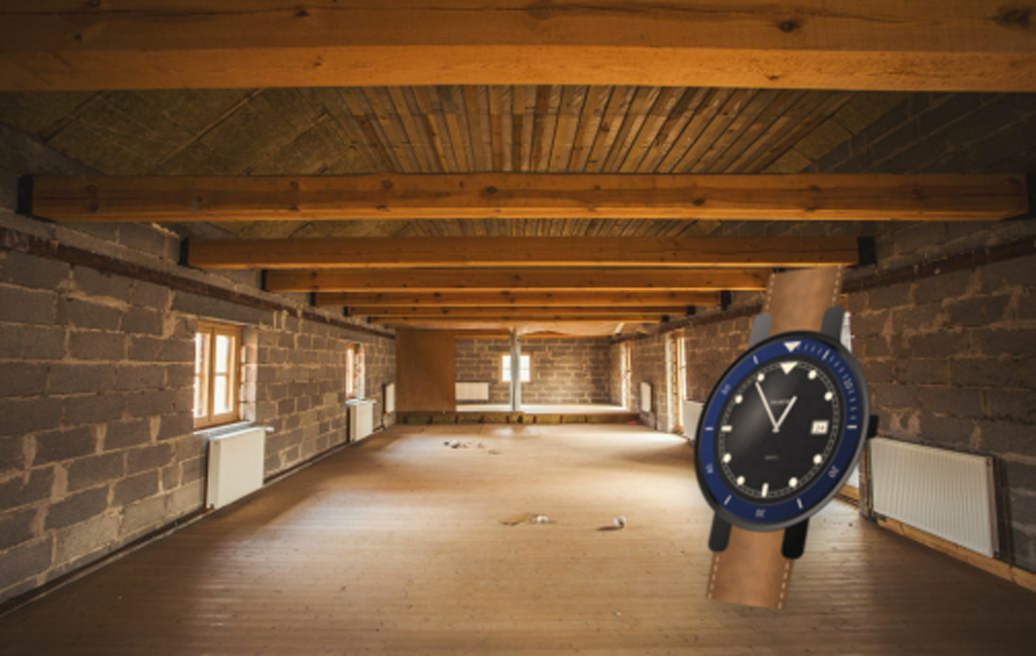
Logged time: 12:54
